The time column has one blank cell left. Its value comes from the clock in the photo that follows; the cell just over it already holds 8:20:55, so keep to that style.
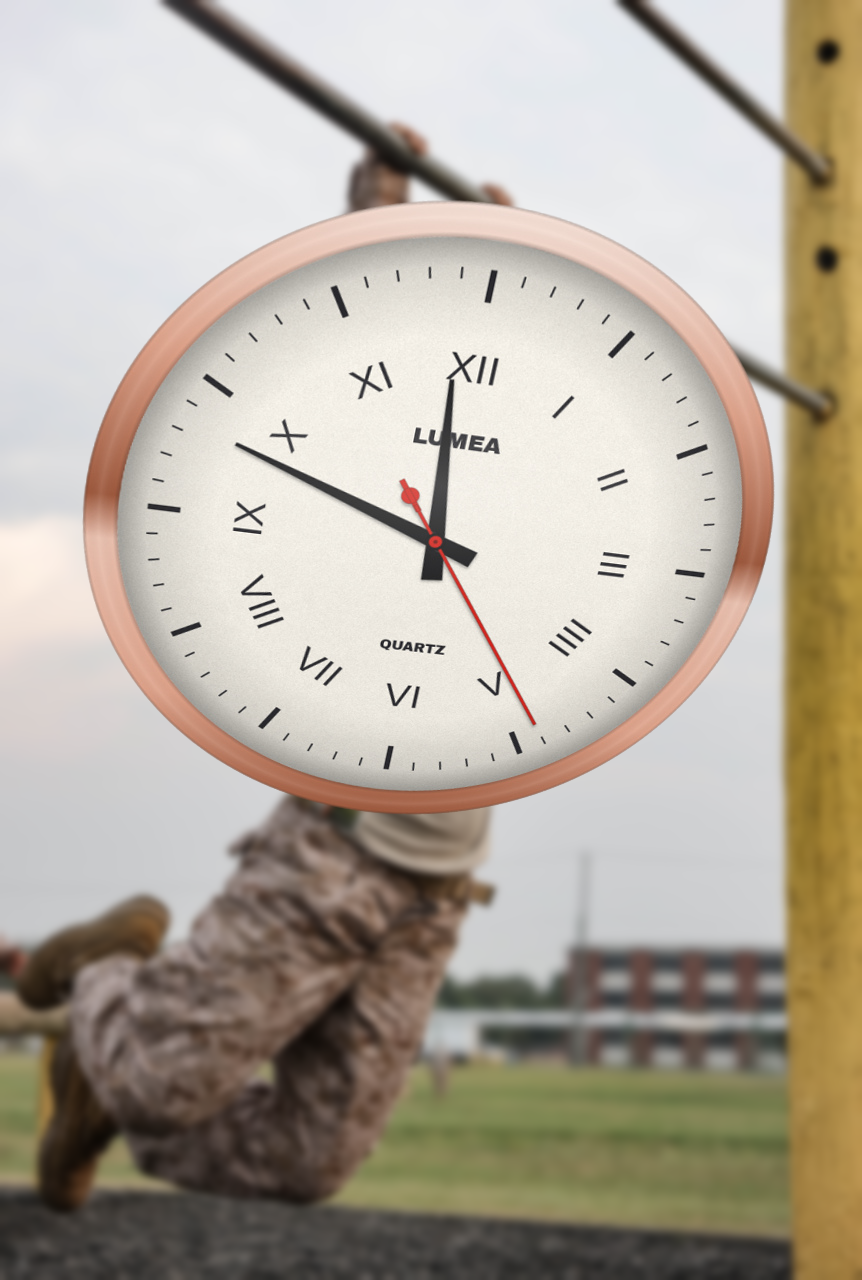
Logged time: 11:48:24
